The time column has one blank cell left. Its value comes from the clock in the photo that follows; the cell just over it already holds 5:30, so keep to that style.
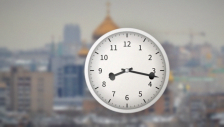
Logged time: 8:17
